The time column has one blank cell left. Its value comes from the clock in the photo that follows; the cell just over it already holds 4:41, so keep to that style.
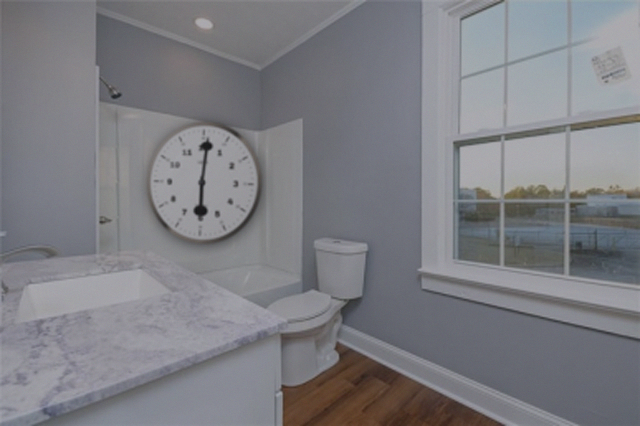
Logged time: 6:01
